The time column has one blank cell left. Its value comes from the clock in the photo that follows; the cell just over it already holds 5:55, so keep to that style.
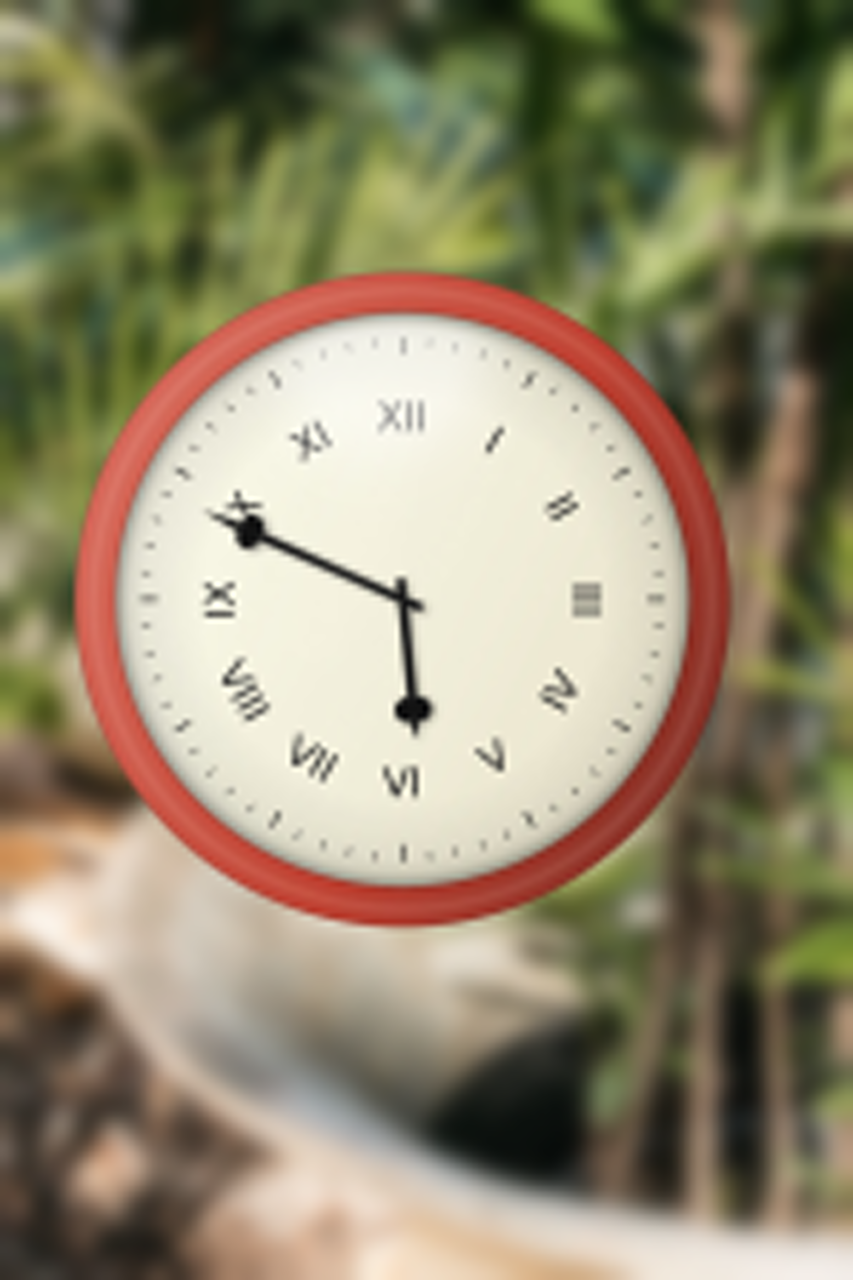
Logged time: 5:49
